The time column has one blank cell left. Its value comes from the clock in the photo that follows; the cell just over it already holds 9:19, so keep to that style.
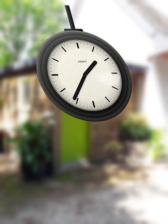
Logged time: 1:36
